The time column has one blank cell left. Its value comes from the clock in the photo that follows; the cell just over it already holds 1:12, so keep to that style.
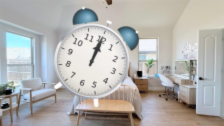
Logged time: 12:00
